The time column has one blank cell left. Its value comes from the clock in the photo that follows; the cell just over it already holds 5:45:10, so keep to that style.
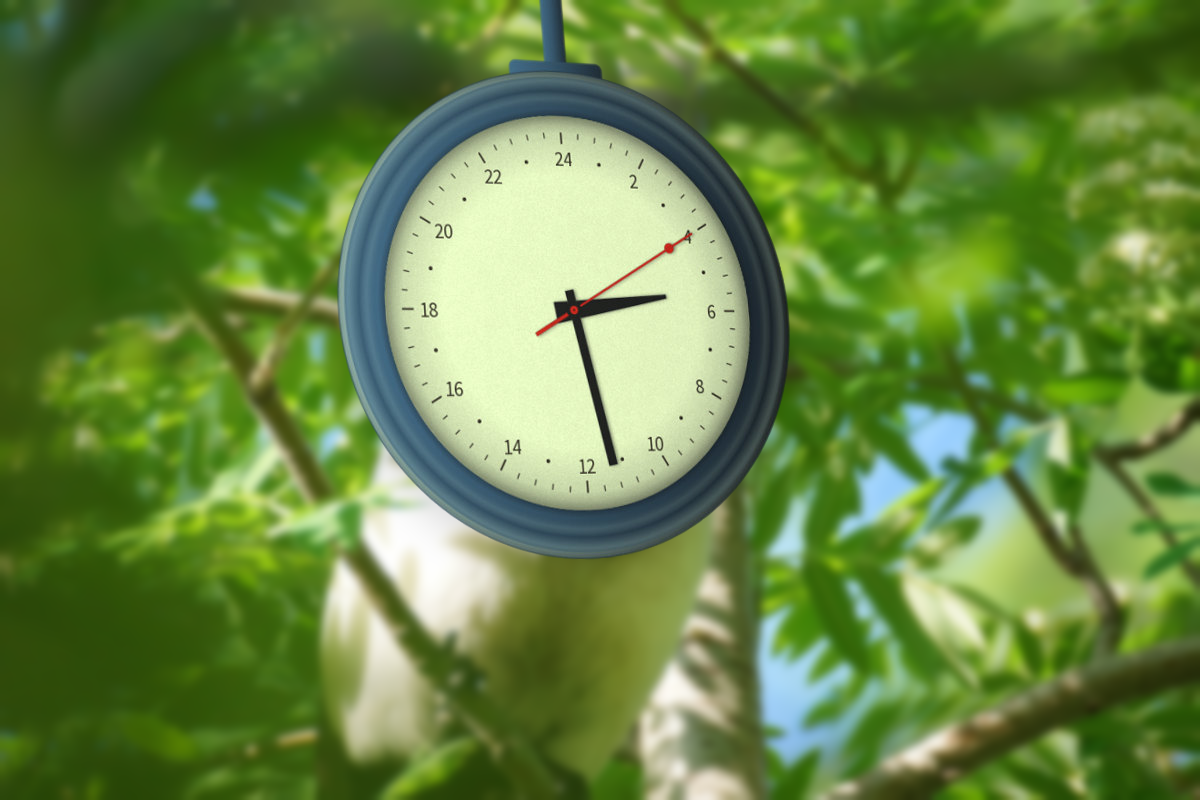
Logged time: 5:28:10
